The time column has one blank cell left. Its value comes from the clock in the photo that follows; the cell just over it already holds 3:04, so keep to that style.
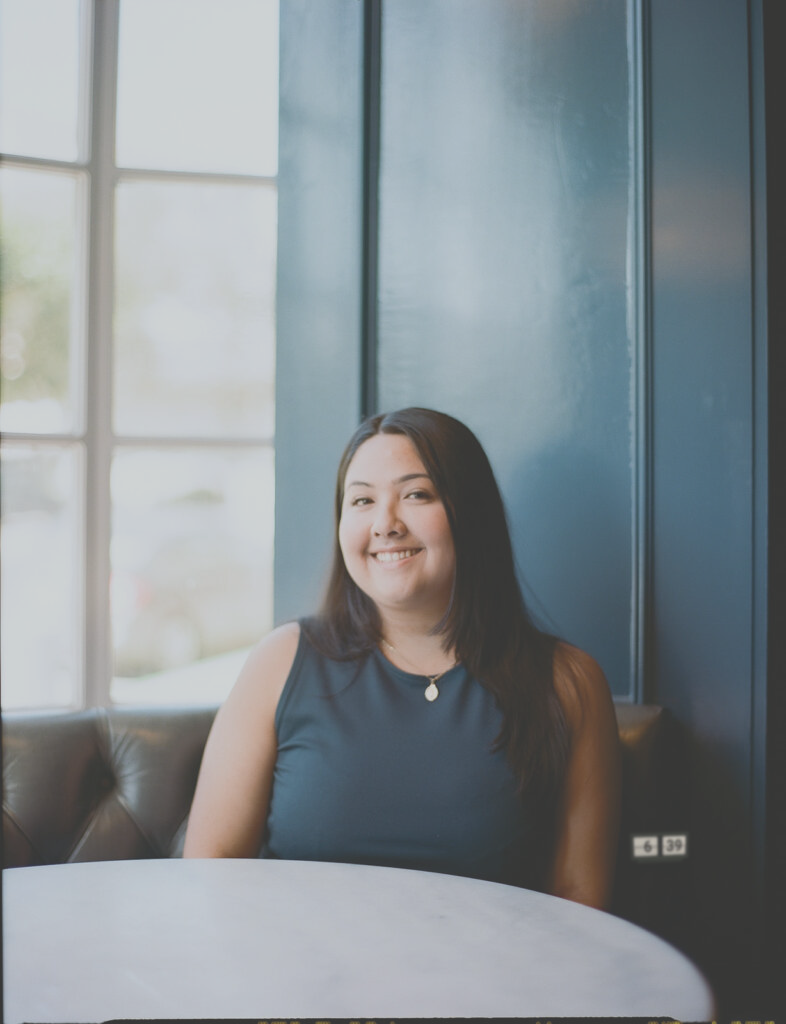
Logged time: 6:39
